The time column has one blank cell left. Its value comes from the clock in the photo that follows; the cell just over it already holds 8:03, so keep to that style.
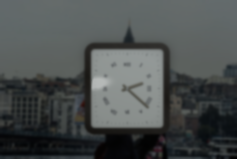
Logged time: 2:22
